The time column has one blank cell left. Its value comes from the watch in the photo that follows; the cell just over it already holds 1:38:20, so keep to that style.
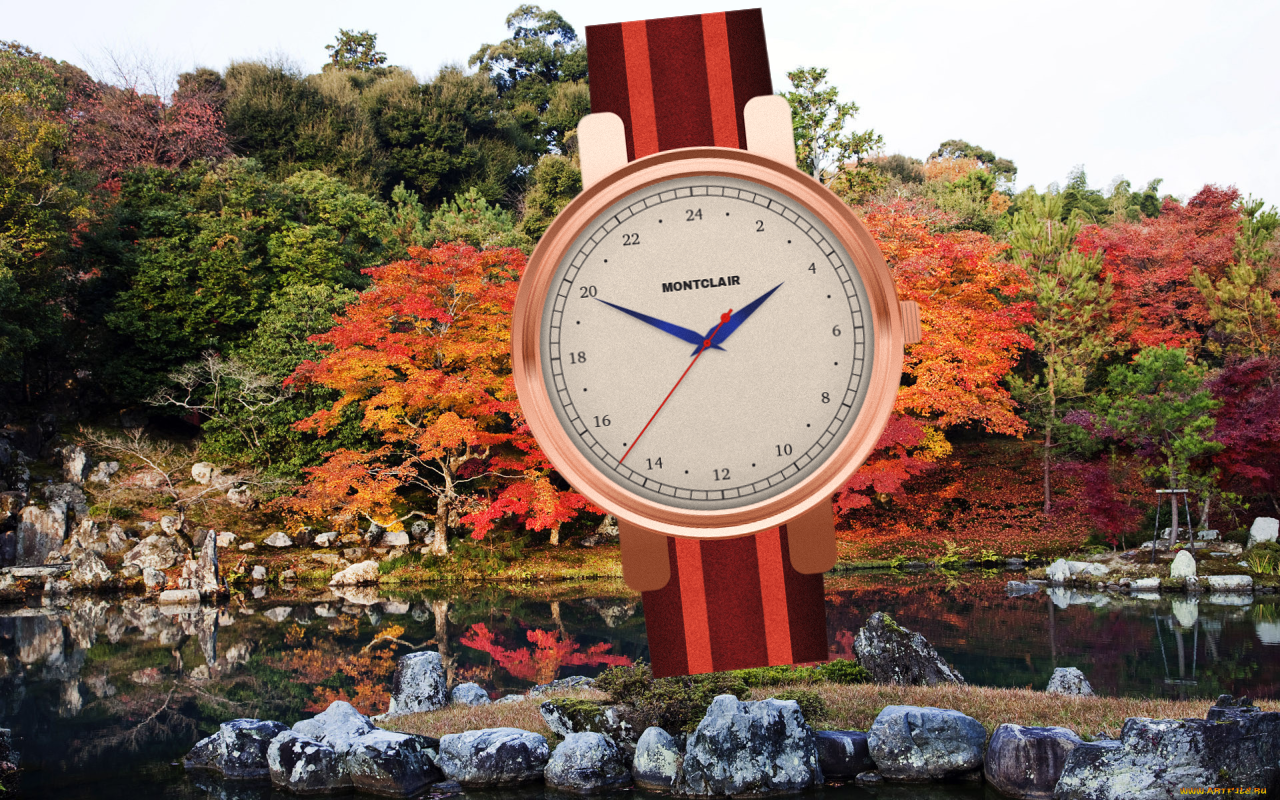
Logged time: 3:49:37
